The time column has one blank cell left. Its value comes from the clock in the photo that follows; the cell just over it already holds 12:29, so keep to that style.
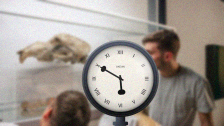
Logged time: 5:50
